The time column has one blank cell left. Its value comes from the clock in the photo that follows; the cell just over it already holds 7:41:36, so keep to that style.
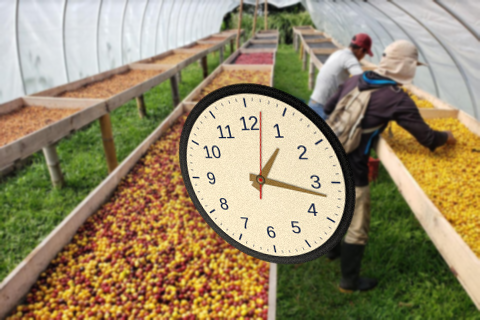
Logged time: 1:17:02
